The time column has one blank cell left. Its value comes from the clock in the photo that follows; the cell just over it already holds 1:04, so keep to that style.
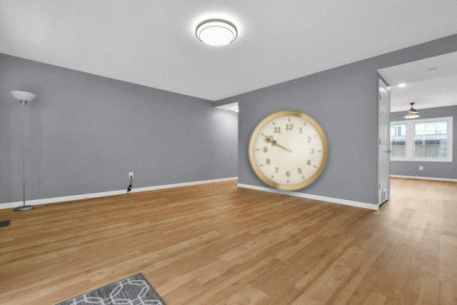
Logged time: 9:49
